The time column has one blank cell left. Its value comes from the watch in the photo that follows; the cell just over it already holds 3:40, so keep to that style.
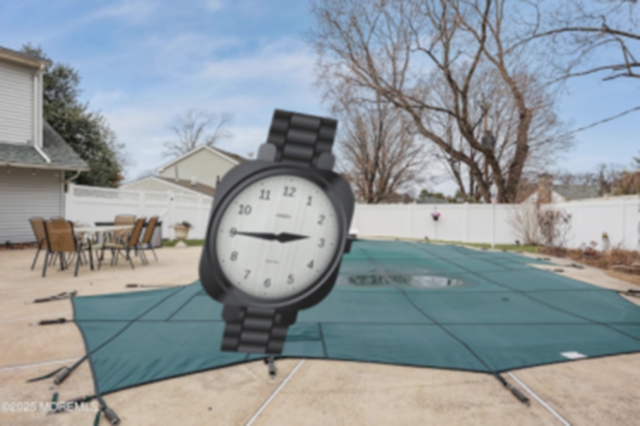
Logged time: 2:45
